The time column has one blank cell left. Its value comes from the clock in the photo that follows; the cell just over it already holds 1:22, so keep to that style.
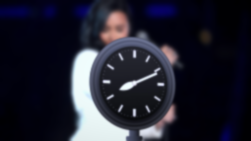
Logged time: 8:11
